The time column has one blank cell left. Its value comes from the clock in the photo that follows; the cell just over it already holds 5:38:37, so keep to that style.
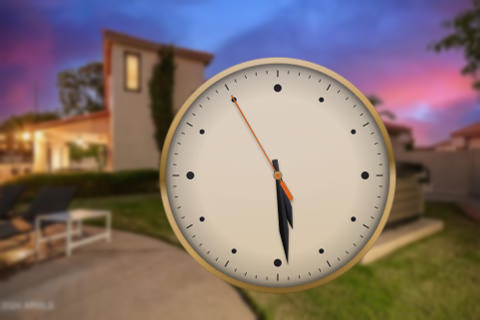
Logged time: 5:28:55
